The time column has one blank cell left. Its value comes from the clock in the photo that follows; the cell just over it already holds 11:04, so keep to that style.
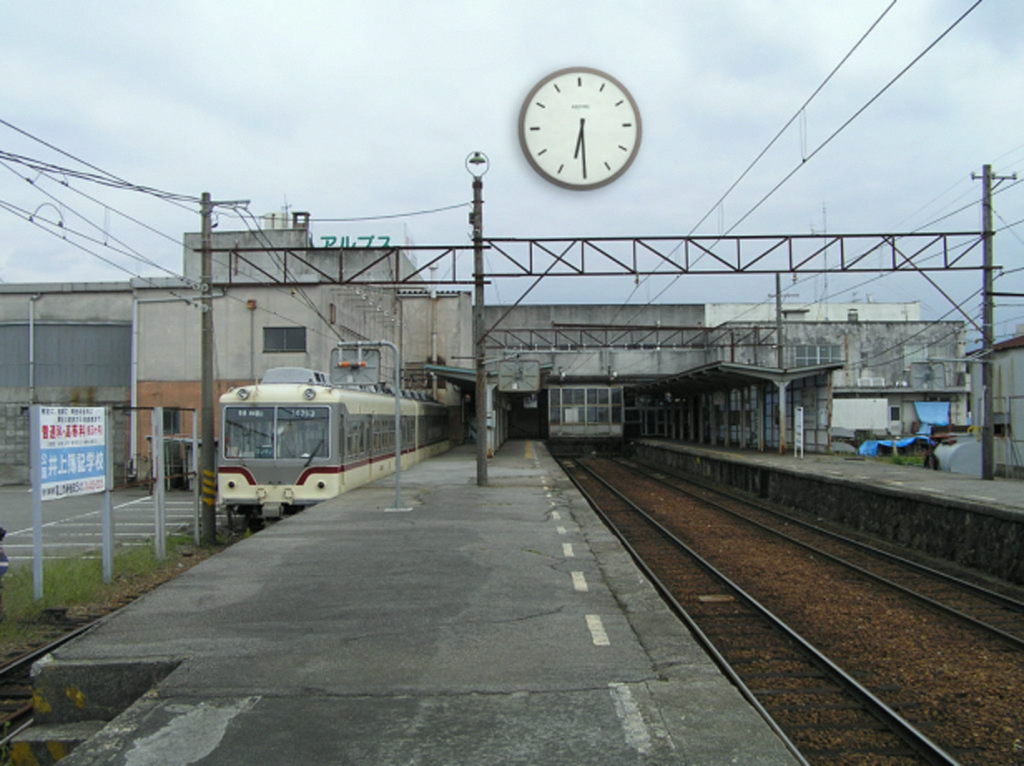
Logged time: 6:30
